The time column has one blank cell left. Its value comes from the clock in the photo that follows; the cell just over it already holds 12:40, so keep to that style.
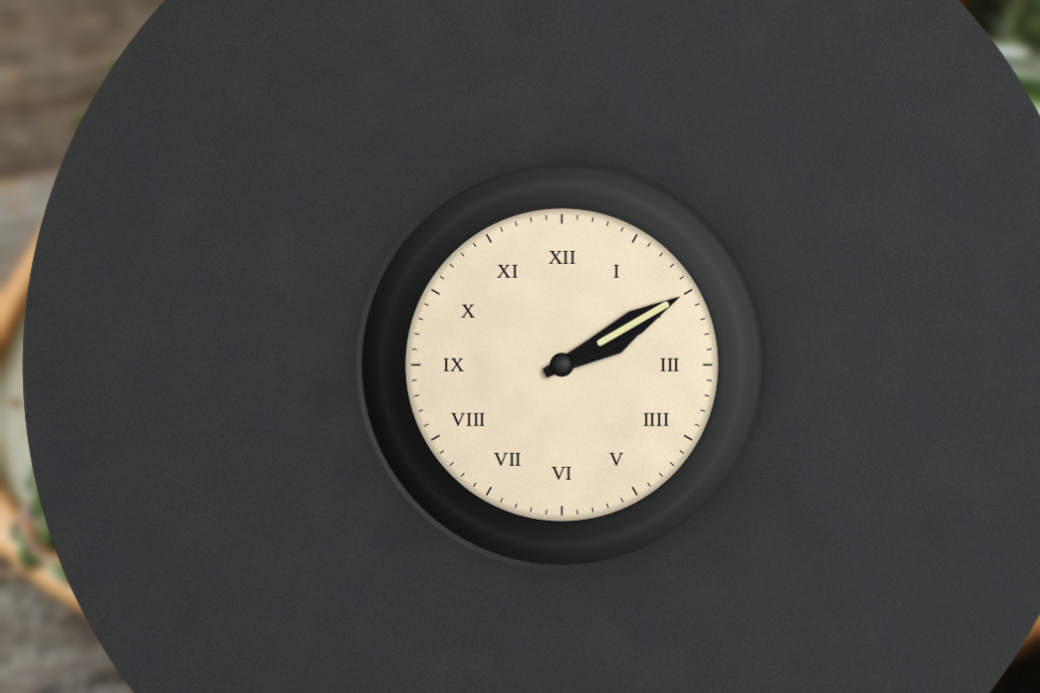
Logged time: 2:10
